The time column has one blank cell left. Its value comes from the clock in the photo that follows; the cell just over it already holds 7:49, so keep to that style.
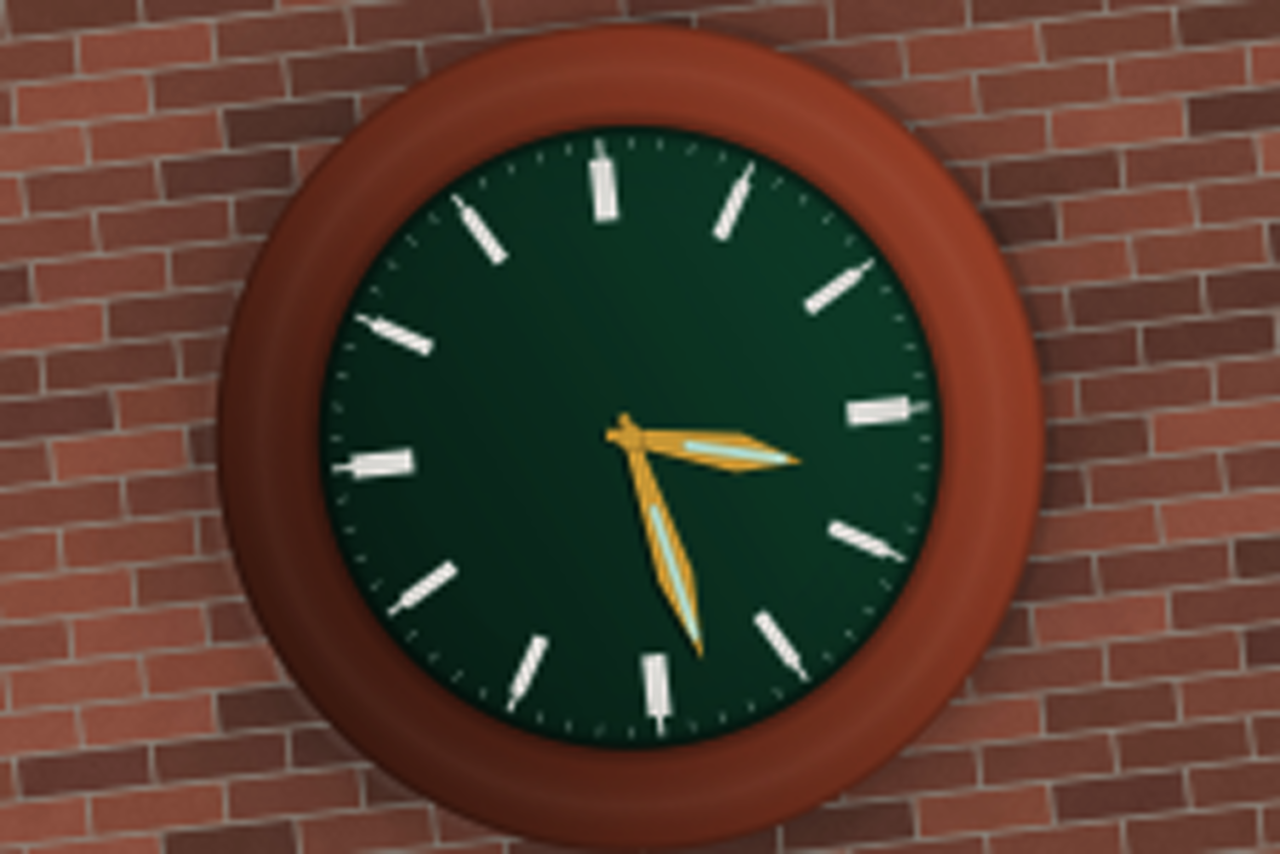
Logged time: 3:28
